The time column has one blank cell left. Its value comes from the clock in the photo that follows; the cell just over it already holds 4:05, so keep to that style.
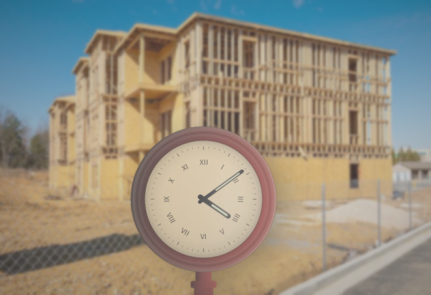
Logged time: 4:09
